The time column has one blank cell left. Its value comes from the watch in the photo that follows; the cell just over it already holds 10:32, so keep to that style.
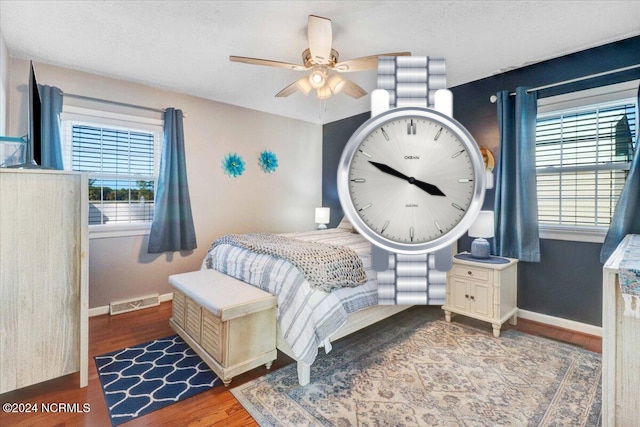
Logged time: 3:49
